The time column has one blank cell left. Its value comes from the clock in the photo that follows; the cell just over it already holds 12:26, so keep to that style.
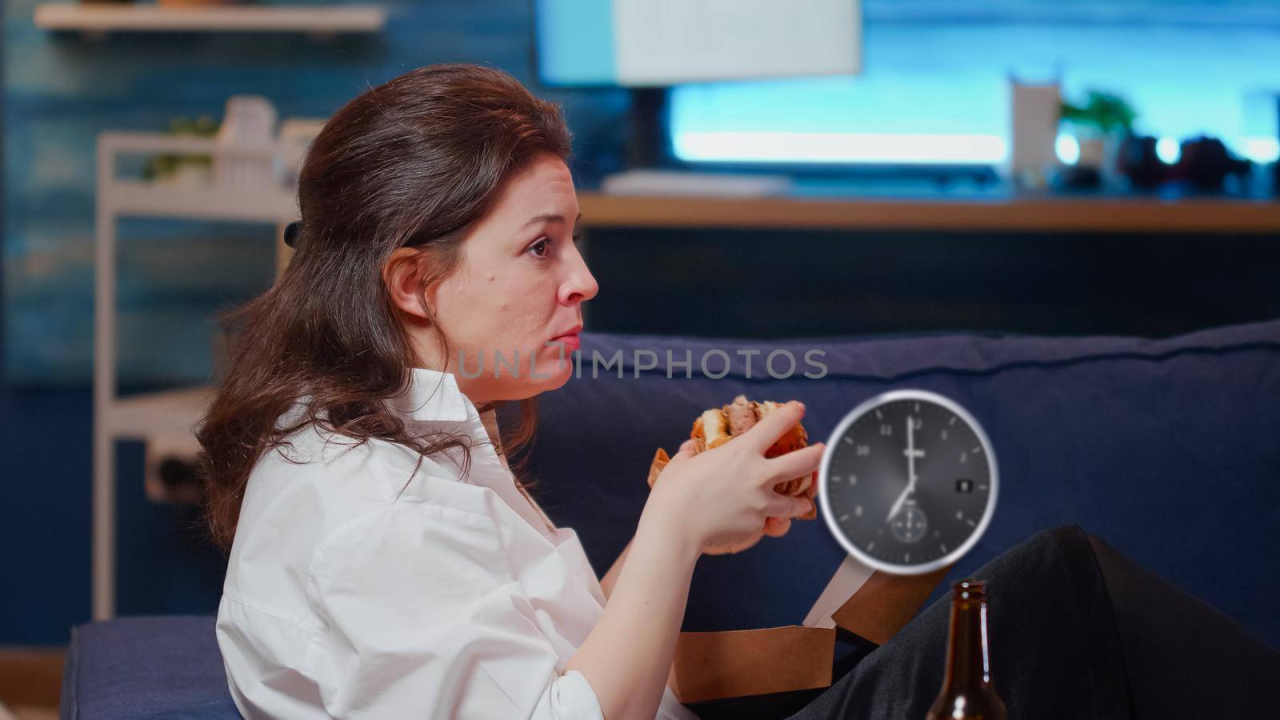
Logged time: 6:59
